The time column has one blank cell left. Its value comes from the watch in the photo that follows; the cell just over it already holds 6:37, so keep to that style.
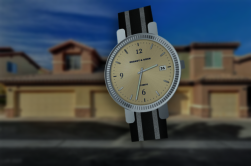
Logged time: 2:33
